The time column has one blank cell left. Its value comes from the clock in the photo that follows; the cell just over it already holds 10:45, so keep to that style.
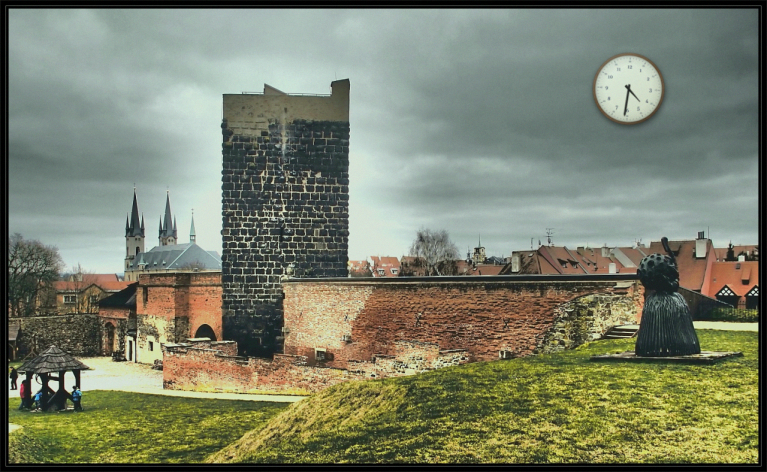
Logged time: 4:31
